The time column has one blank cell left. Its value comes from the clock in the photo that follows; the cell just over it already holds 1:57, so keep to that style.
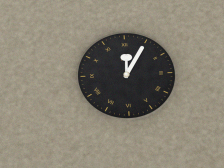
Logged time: 12:05
